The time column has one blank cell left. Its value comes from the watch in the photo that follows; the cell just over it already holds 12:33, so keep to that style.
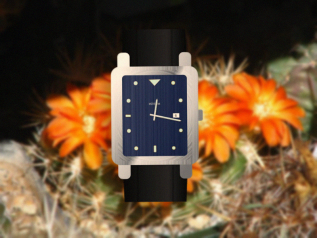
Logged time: 12:17
